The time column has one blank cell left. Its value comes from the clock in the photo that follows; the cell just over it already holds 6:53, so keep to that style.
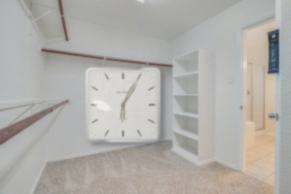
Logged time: 6:05
